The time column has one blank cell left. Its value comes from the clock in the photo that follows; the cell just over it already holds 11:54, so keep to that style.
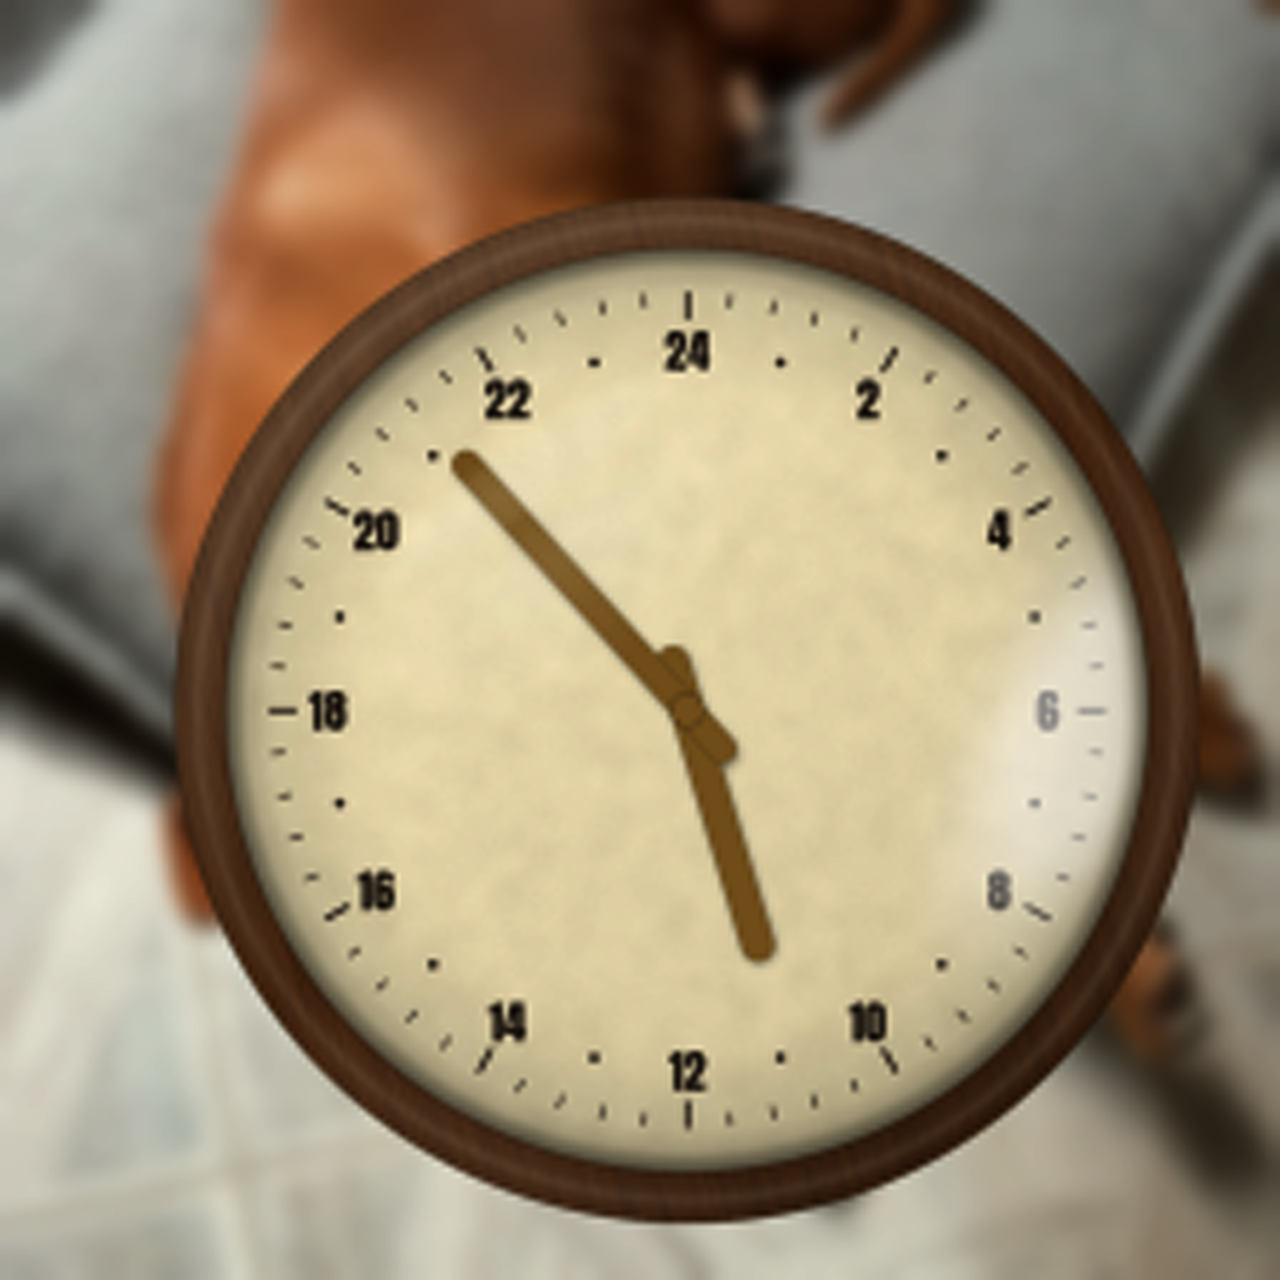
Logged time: 10:53
